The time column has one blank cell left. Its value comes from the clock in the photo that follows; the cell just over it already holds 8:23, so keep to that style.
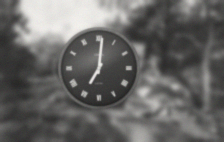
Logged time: 7:01
